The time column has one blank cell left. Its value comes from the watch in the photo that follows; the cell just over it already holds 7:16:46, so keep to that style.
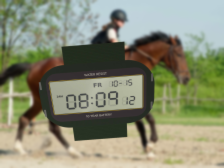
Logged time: 8:09:12
